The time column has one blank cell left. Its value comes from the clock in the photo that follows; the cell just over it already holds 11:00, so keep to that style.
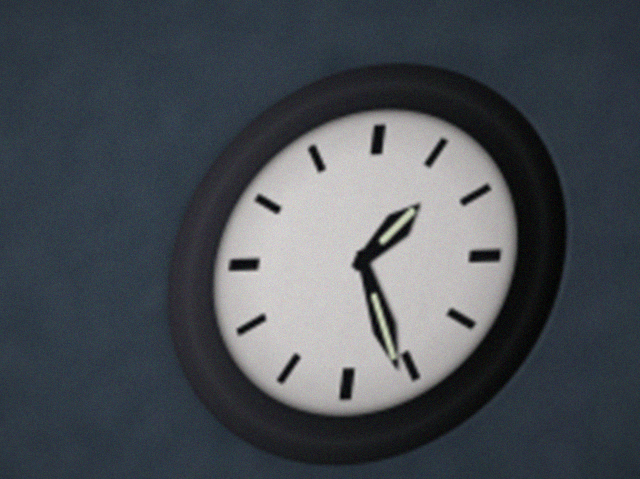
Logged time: 1:26
